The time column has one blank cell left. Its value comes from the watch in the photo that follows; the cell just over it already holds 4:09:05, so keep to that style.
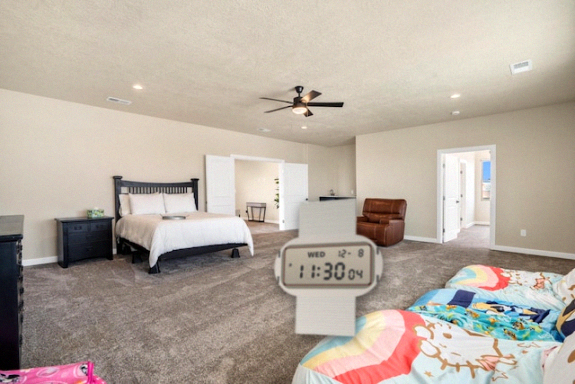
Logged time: 11:30:04
